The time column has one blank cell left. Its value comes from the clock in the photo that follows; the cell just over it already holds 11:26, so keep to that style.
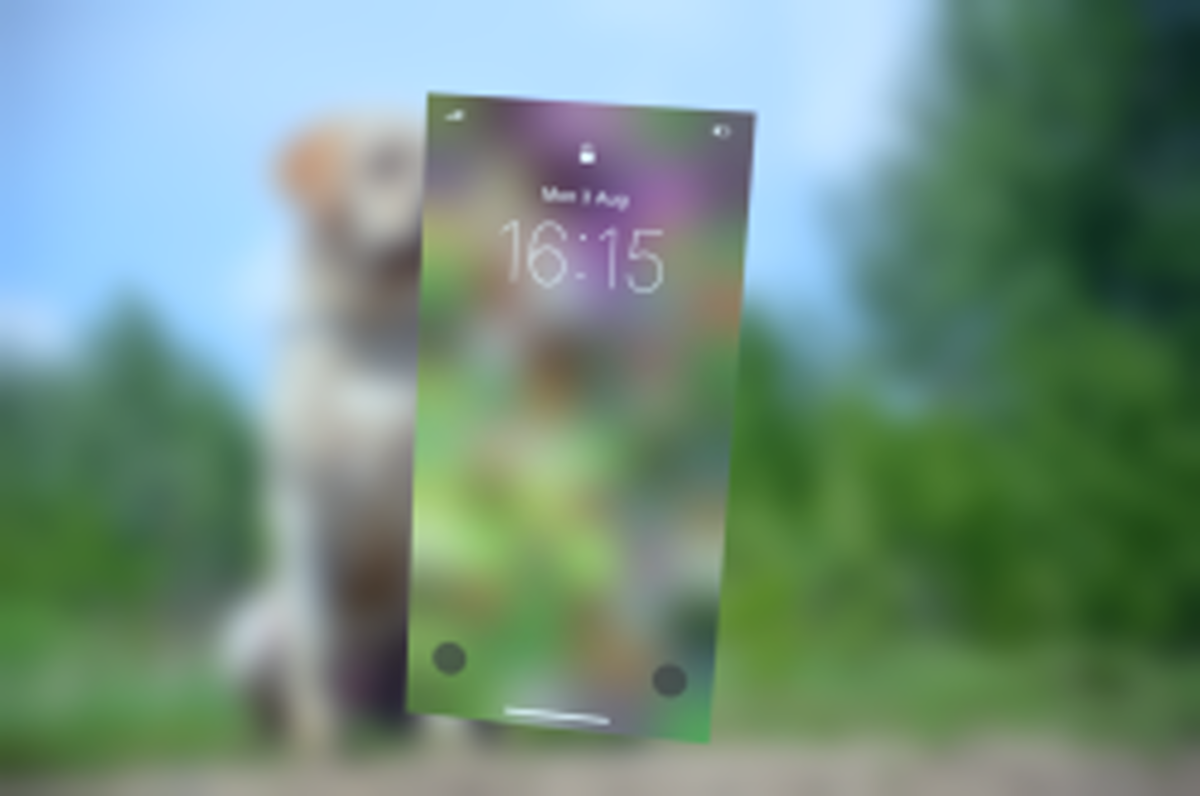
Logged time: 16:15
